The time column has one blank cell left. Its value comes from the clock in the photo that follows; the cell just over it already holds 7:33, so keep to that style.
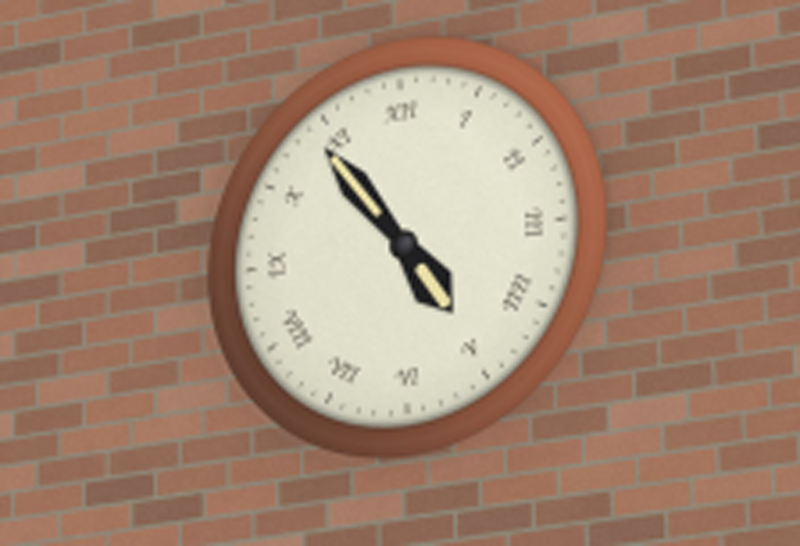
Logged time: 4:54
